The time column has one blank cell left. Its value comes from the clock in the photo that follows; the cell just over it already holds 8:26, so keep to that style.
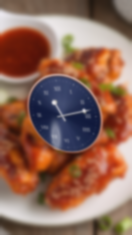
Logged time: 11:13
